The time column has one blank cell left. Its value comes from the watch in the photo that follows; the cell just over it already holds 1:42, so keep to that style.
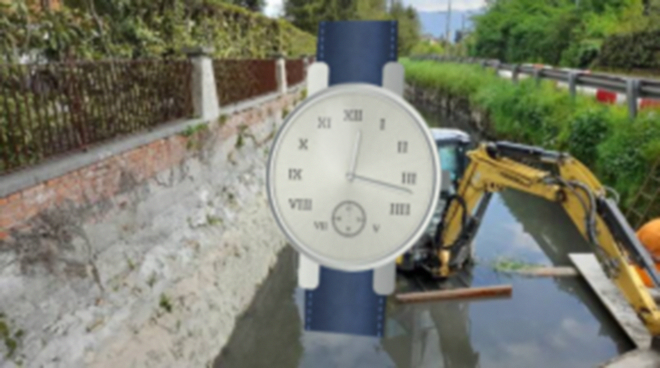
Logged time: 12:17
